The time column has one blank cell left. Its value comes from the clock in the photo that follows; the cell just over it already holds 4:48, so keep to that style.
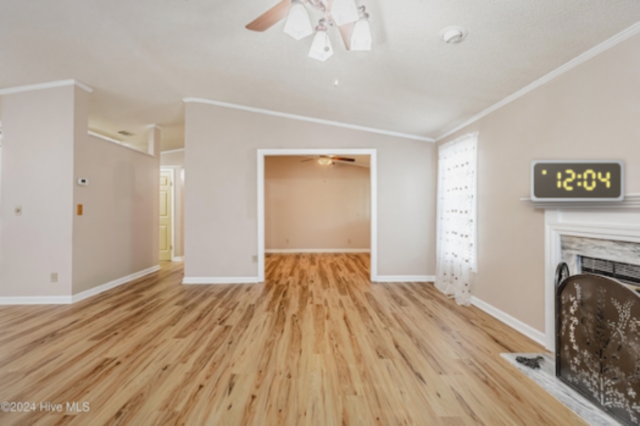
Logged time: 12:04
